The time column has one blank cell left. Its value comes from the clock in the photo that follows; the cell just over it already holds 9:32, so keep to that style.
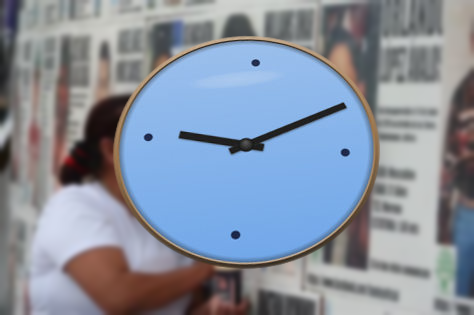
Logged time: 9:10
